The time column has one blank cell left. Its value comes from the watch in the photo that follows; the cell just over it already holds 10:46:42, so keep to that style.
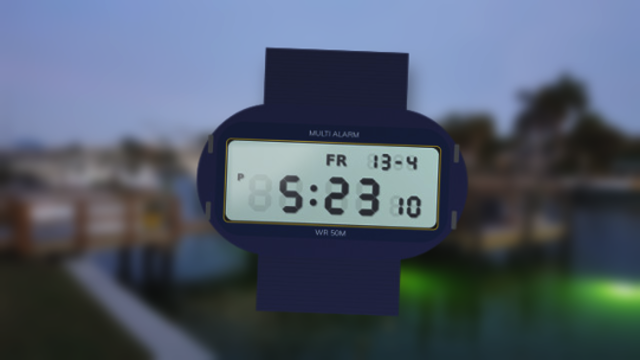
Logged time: 5:23:10
